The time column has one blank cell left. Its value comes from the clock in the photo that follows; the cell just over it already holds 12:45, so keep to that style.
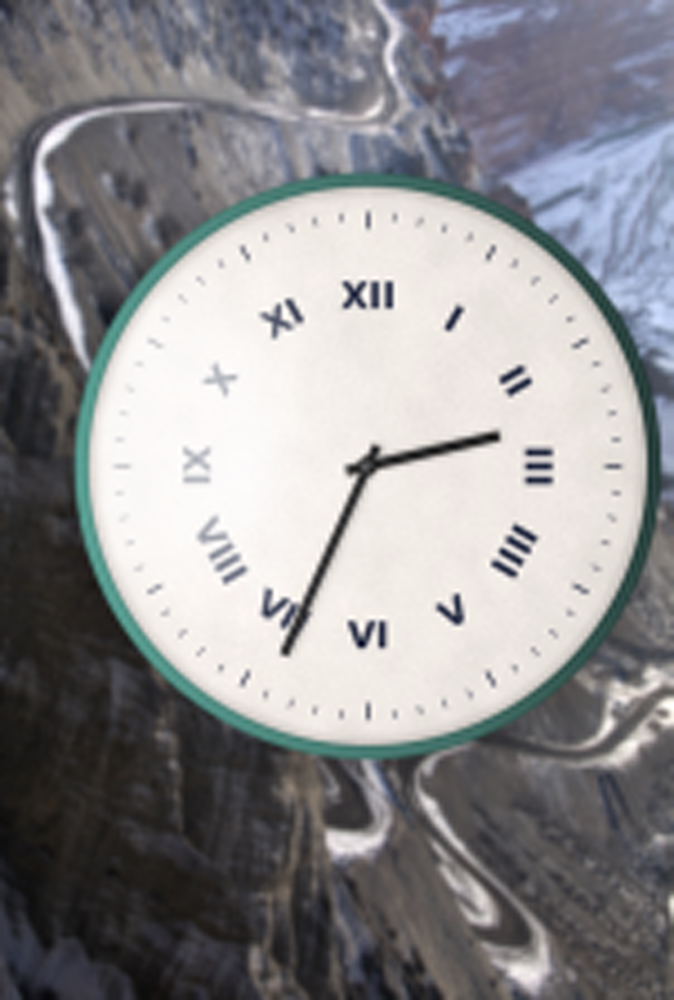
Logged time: 2:34
